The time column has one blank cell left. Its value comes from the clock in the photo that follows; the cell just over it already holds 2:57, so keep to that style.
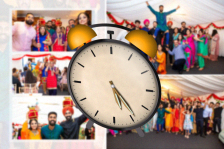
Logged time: 5:24
